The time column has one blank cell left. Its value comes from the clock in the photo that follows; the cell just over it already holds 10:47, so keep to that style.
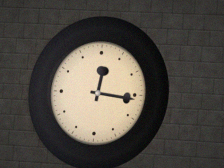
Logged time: 12:16
